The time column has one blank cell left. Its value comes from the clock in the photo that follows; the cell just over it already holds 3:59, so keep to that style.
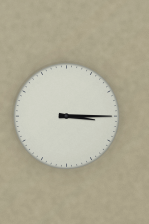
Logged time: 3:15
